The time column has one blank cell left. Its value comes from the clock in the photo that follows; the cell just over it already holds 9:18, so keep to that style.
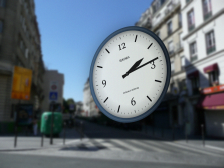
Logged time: 2:14
